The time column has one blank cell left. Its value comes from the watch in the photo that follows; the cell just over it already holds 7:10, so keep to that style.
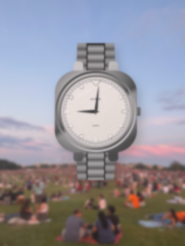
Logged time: 9:01
